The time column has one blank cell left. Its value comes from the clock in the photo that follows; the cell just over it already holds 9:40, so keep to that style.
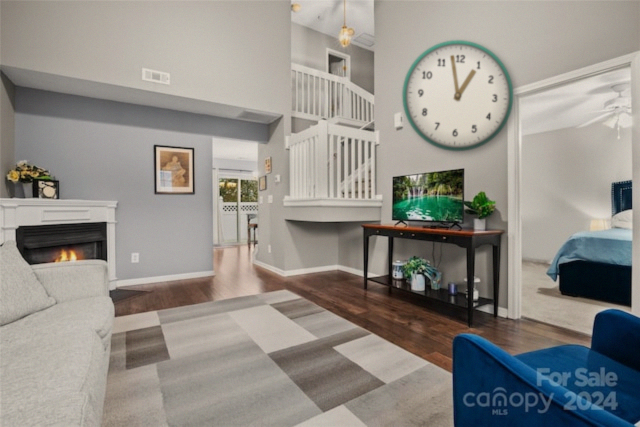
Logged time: 12:58
